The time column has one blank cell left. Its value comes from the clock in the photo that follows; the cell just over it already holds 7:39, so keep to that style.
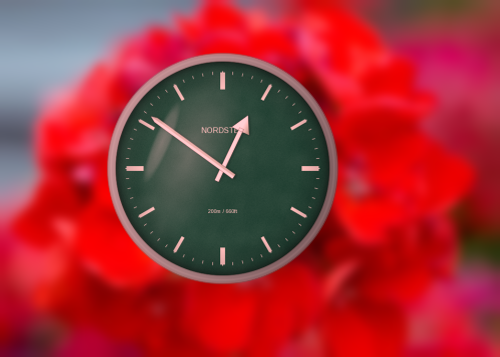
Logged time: 12:51
